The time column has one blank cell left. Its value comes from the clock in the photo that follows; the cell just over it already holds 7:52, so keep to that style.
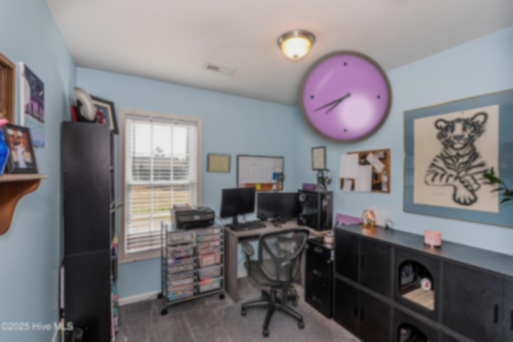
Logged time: 7:41
